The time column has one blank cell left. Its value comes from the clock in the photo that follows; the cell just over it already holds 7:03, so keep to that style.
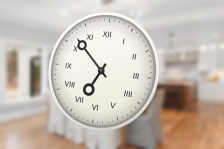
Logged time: 6:52
